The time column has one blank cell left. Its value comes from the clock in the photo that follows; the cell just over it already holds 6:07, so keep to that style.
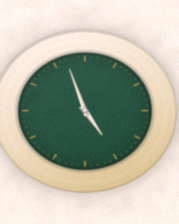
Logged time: 4:57
